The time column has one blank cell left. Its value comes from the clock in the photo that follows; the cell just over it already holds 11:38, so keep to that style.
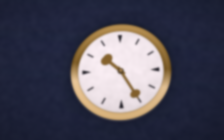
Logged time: 10:25
